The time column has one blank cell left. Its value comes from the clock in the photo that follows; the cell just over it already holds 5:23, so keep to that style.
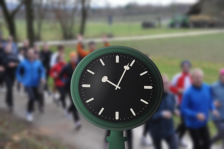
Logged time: 10:04
